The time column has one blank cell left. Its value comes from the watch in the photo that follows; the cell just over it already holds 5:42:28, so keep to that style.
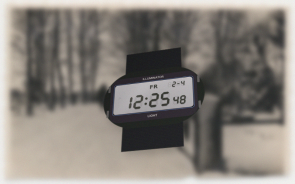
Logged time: 12:25:48
